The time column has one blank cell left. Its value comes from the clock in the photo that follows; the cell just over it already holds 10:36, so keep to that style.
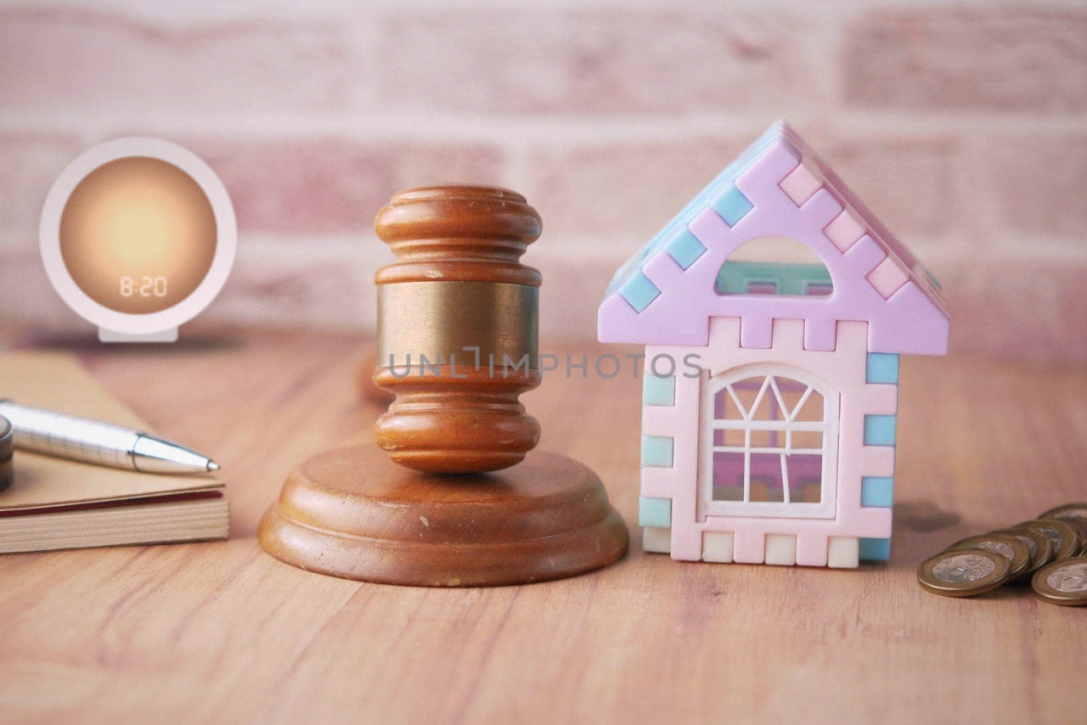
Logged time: 8:20
